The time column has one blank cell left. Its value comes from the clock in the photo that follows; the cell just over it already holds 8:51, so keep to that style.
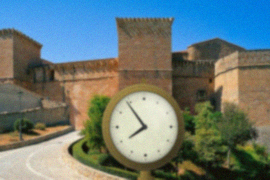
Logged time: 7:54
